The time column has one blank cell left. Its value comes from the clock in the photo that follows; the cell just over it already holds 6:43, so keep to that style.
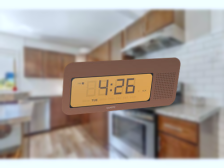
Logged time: 4:26
